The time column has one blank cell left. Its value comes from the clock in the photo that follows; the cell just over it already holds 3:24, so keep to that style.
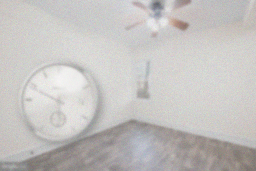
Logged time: 5:49
